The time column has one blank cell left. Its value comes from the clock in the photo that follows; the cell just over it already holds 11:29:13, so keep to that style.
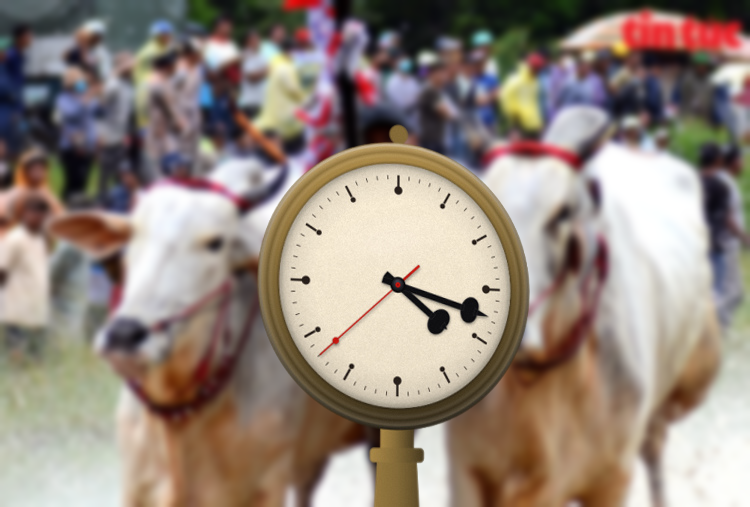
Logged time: 4:17:38
